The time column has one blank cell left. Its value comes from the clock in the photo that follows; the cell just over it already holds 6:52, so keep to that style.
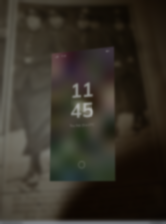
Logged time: 11:45
